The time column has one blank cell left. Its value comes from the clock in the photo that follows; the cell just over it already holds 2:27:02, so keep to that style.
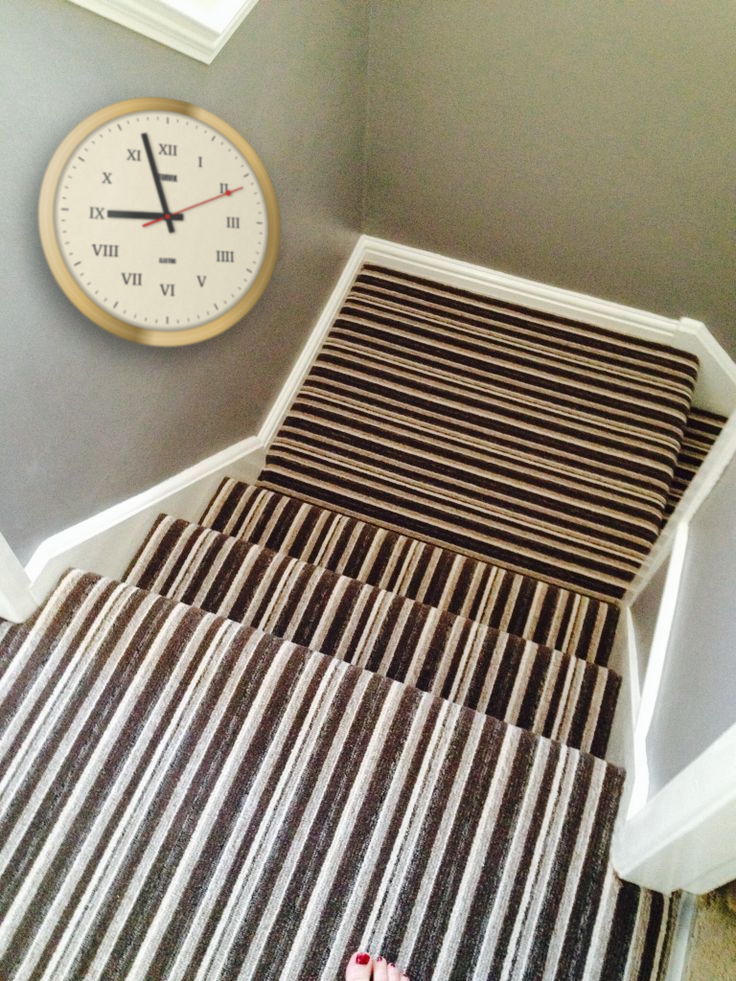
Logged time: 8:57:11
